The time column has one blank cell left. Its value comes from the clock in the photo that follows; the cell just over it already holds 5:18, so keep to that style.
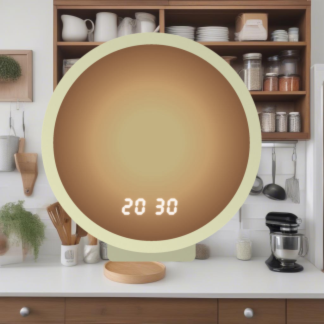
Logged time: 20:30
